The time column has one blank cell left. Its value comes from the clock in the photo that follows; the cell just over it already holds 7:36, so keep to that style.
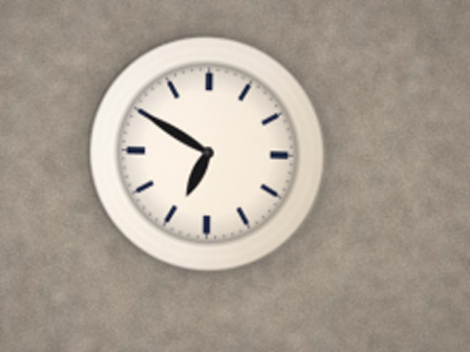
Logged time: 6:50
